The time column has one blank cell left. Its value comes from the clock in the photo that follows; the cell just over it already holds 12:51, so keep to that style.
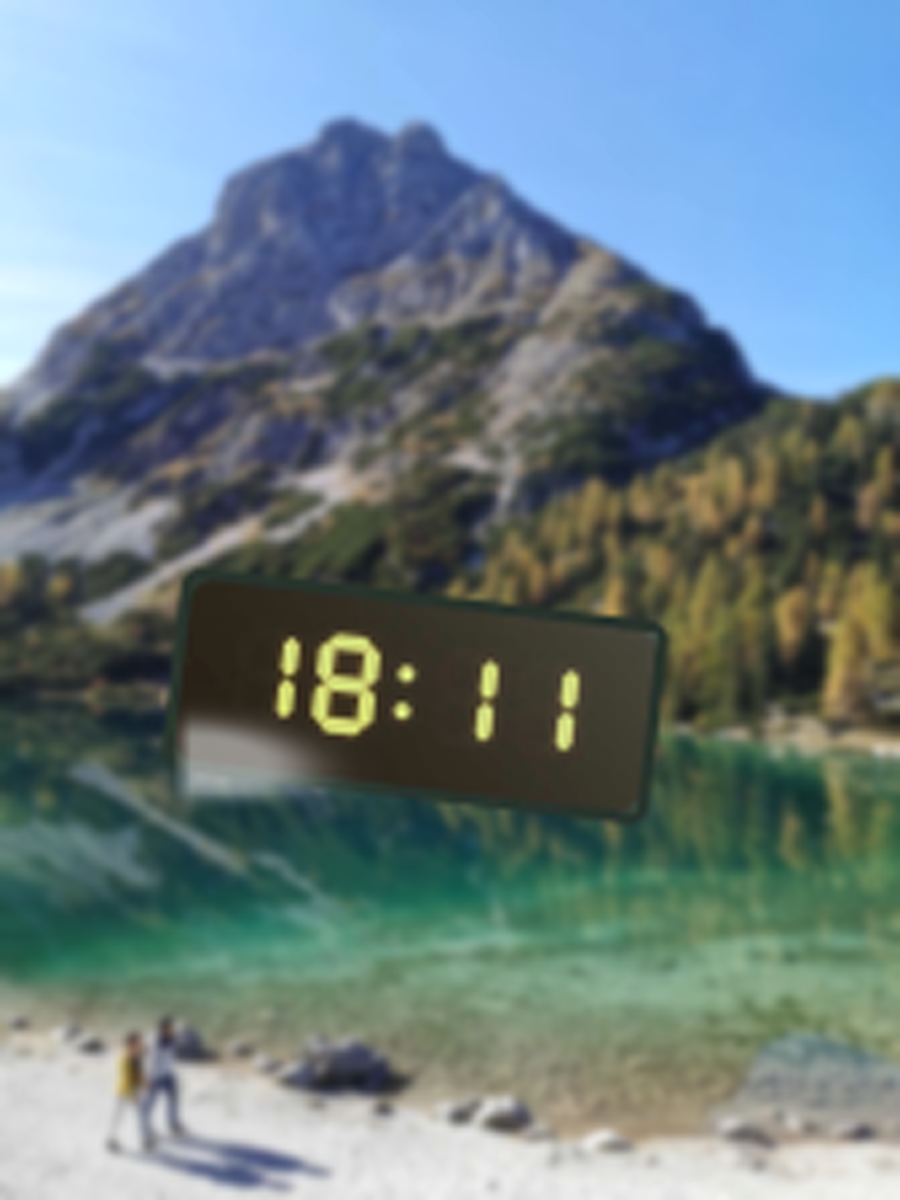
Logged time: 18:11
